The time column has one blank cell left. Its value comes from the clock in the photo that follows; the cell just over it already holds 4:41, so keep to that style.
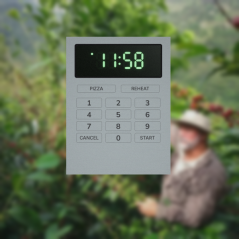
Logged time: 11:58
